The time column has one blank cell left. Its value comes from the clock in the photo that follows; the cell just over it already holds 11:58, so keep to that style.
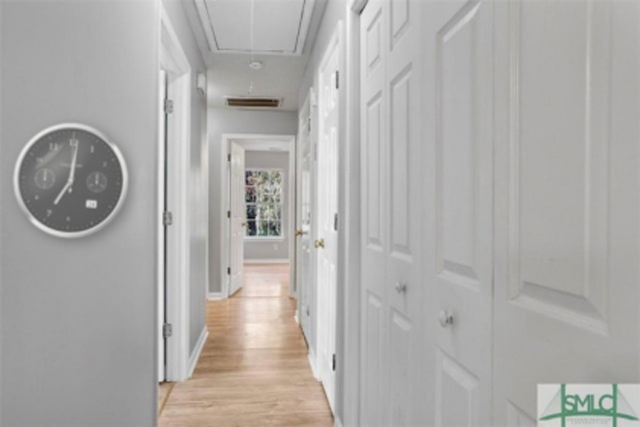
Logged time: 7:01
